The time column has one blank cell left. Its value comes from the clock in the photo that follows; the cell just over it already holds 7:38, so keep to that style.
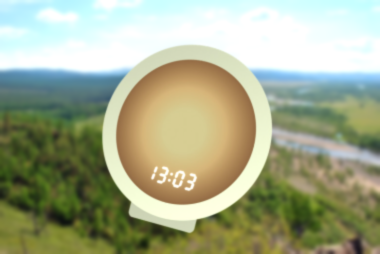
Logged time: 13:03
